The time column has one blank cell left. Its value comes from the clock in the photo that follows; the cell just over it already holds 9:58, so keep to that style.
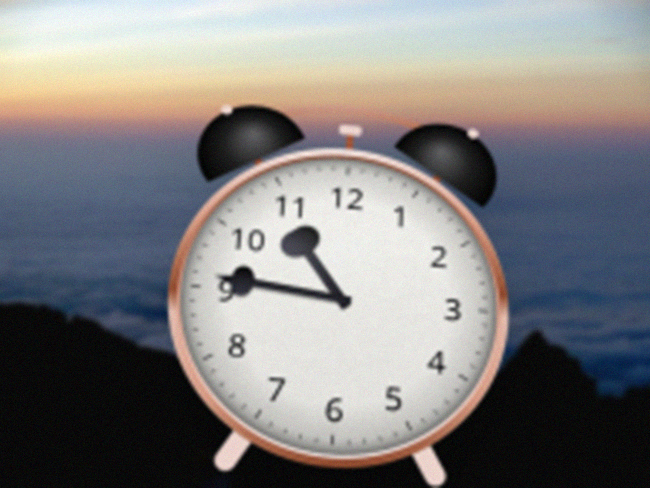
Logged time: 10:46
